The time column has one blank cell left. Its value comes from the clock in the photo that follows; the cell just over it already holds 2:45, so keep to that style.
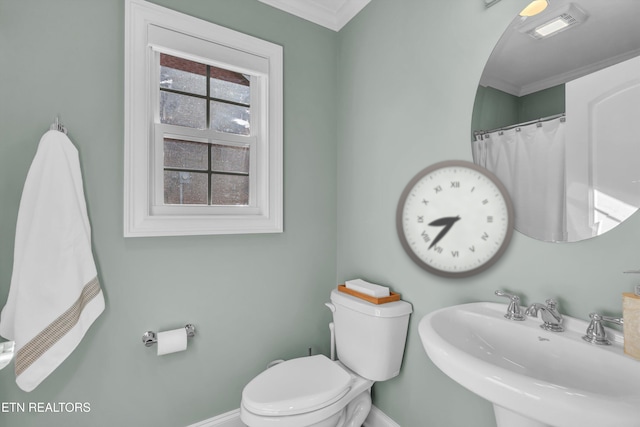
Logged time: 8:37
